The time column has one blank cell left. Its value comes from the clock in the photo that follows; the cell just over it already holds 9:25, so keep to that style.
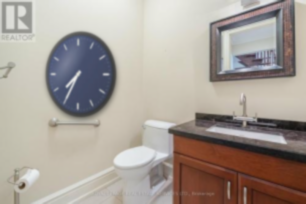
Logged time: 7:35
